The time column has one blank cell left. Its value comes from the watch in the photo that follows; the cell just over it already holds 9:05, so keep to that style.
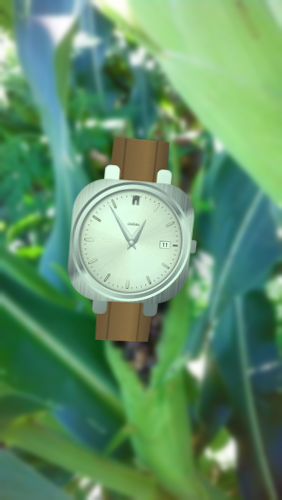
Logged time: 12:54
